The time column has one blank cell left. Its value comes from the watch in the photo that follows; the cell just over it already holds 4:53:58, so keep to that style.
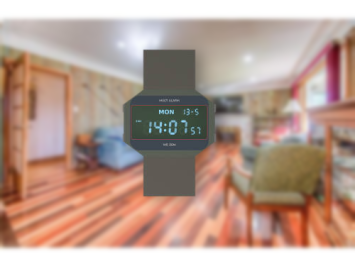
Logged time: 14:07:57
